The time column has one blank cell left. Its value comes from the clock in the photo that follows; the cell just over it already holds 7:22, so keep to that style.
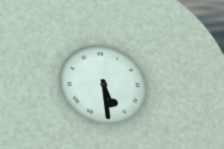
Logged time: 5:30
